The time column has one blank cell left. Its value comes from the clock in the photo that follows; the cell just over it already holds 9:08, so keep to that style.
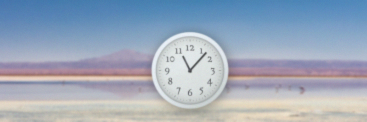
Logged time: 11:07
